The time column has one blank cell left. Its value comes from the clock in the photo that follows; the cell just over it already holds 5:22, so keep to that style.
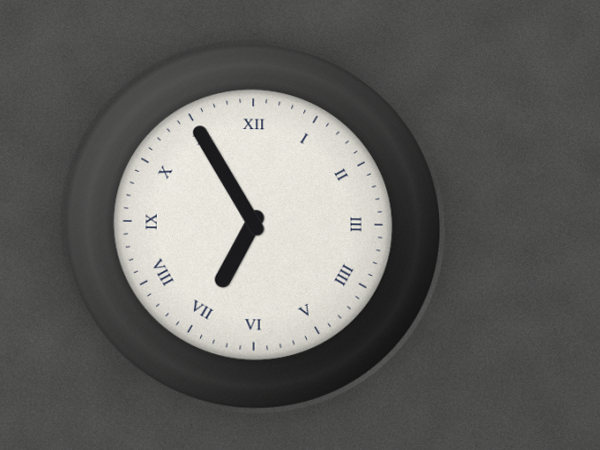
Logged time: 6:55
